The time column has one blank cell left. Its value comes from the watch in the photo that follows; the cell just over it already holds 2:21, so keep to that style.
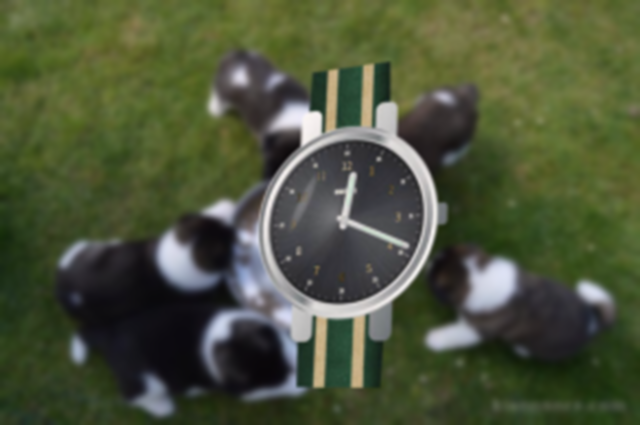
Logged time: 12:19
